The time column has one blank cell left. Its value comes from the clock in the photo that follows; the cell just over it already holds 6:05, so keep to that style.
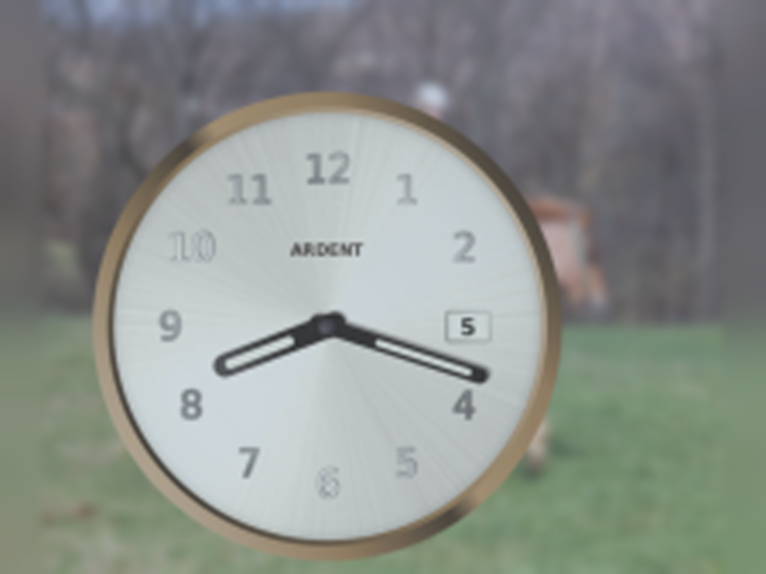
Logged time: 8:18
